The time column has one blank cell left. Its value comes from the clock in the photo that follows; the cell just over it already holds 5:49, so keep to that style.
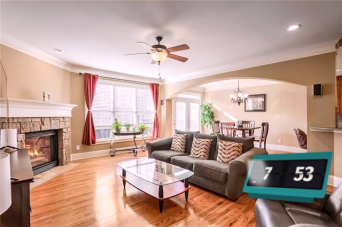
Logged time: 7:53
